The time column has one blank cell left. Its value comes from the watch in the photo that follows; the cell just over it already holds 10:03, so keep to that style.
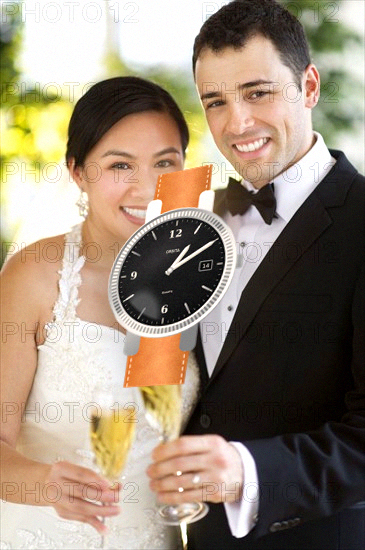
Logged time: 1:10
